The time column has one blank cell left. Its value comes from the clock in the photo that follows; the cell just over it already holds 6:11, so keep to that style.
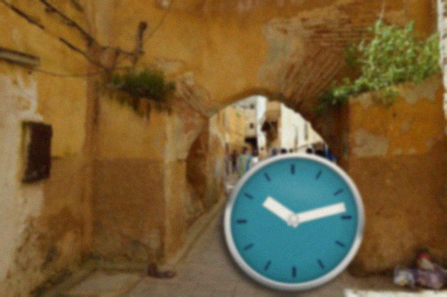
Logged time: 10:13
